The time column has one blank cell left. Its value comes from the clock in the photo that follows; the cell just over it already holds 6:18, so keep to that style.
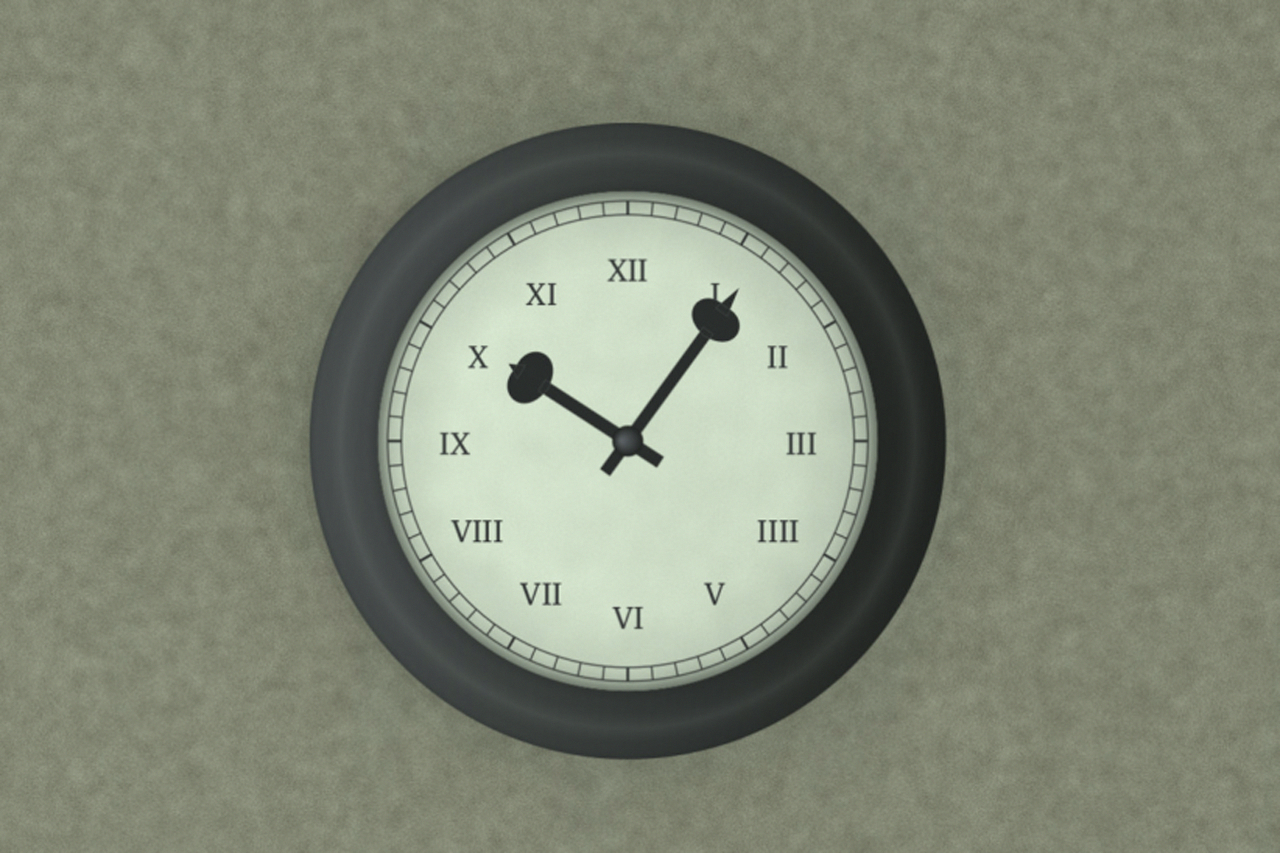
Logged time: 10:06
